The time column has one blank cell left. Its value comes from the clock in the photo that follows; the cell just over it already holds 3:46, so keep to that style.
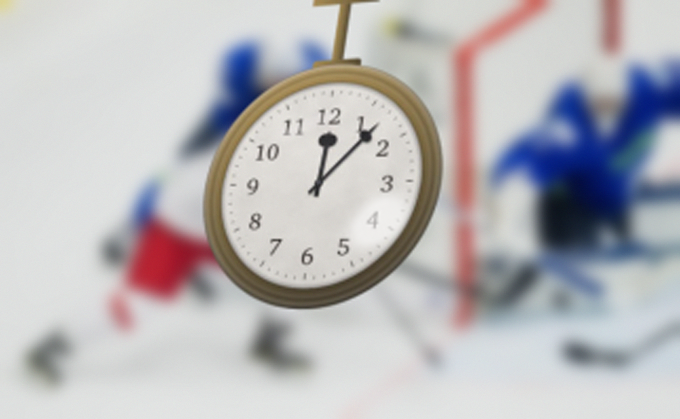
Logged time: 12:07
